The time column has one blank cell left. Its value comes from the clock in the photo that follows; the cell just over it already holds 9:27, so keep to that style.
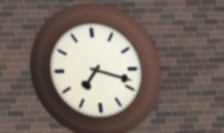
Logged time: 7:18
